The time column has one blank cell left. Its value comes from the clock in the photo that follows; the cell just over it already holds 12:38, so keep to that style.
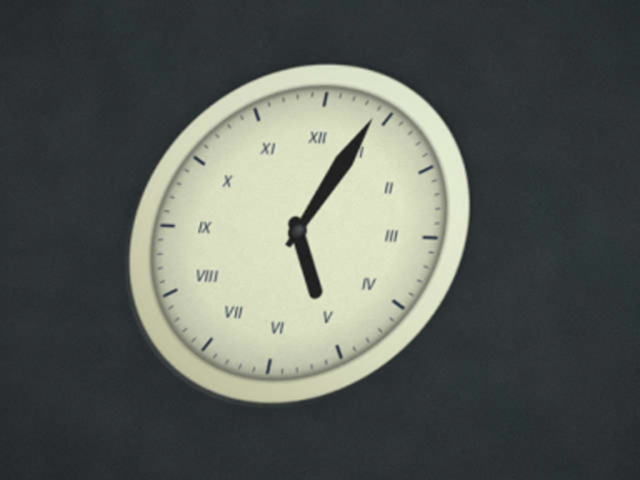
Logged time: 5:04
